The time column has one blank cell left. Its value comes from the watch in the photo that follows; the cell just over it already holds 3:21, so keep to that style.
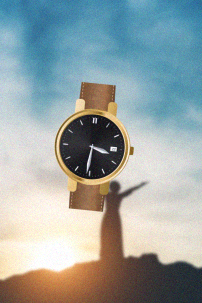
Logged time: 3:31
